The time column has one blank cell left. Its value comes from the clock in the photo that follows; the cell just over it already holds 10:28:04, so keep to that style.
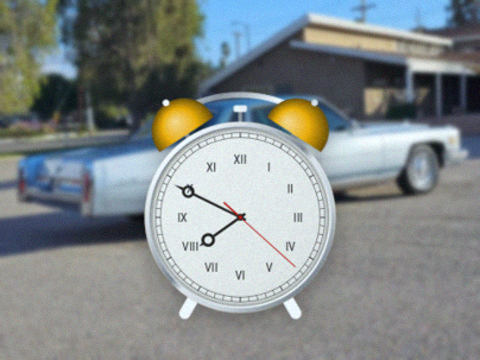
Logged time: 7:49:22
